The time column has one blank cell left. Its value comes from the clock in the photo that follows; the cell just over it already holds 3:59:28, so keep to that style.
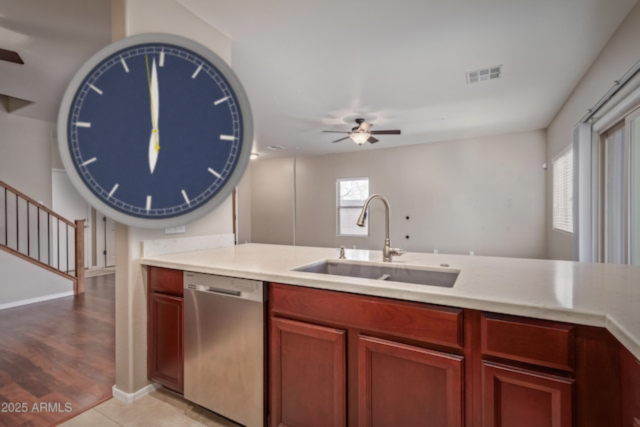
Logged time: 5:58:58
